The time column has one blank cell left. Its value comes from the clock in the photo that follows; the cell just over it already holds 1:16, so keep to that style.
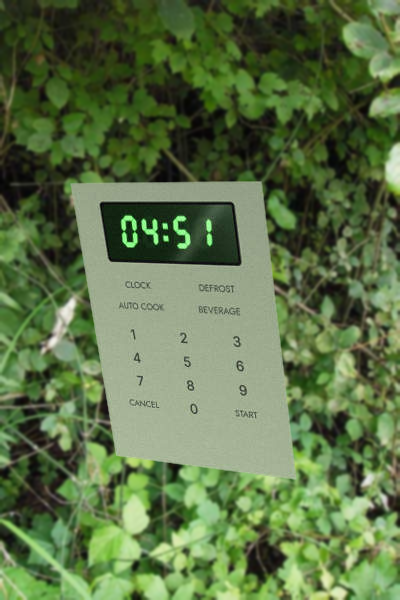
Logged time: 4:51
